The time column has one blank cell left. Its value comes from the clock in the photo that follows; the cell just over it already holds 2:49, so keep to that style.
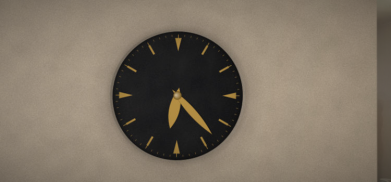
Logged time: 6:23
